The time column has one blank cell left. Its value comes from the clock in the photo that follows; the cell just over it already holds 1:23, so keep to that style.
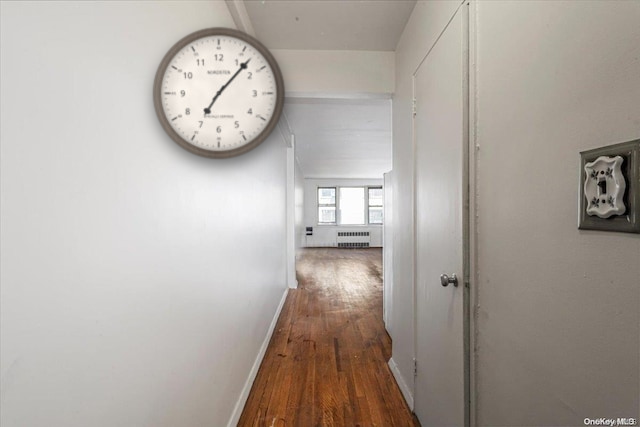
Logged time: 7:07
